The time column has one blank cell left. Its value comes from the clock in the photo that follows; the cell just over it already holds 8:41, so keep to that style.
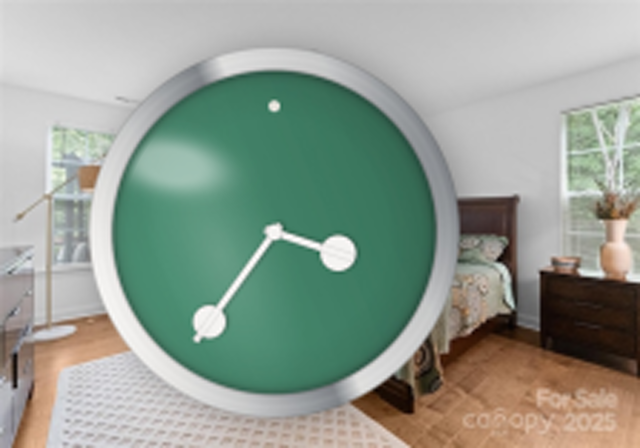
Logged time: 3:36
